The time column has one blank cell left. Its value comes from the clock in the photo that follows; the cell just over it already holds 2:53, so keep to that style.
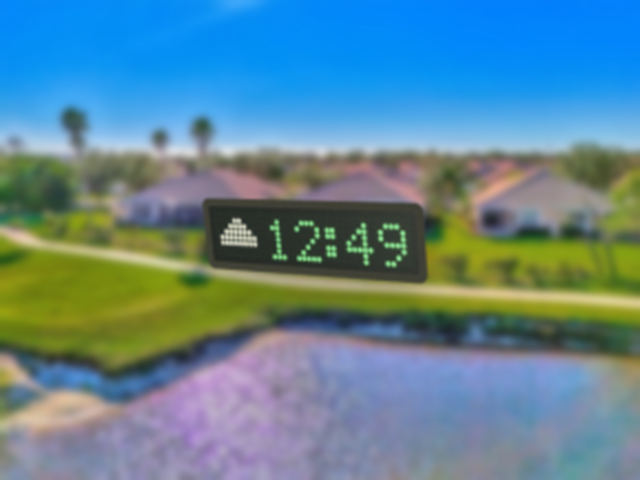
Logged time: 12:49
